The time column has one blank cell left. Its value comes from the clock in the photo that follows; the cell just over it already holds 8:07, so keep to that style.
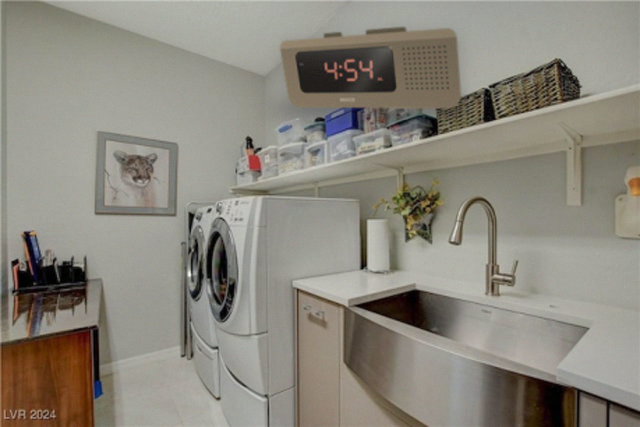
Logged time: 4:54
